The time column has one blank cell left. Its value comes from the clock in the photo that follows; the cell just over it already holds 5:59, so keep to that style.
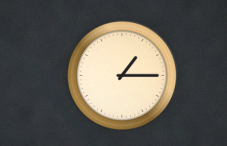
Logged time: 1:15
